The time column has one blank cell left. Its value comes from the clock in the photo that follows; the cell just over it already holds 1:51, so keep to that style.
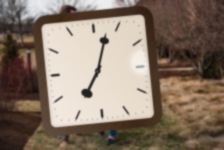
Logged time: 7:03
